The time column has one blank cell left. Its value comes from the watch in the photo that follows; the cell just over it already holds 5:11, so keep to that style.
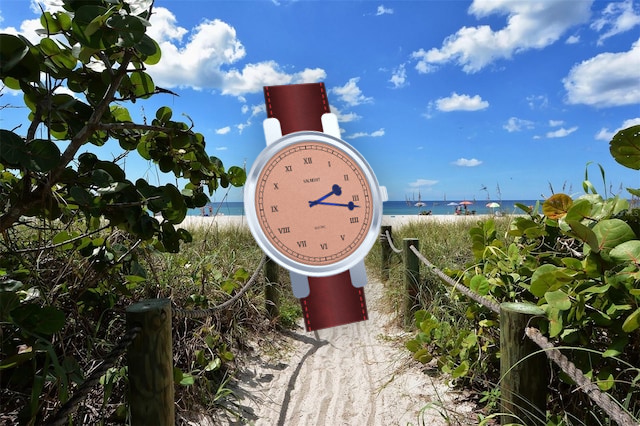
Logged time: 2:17
